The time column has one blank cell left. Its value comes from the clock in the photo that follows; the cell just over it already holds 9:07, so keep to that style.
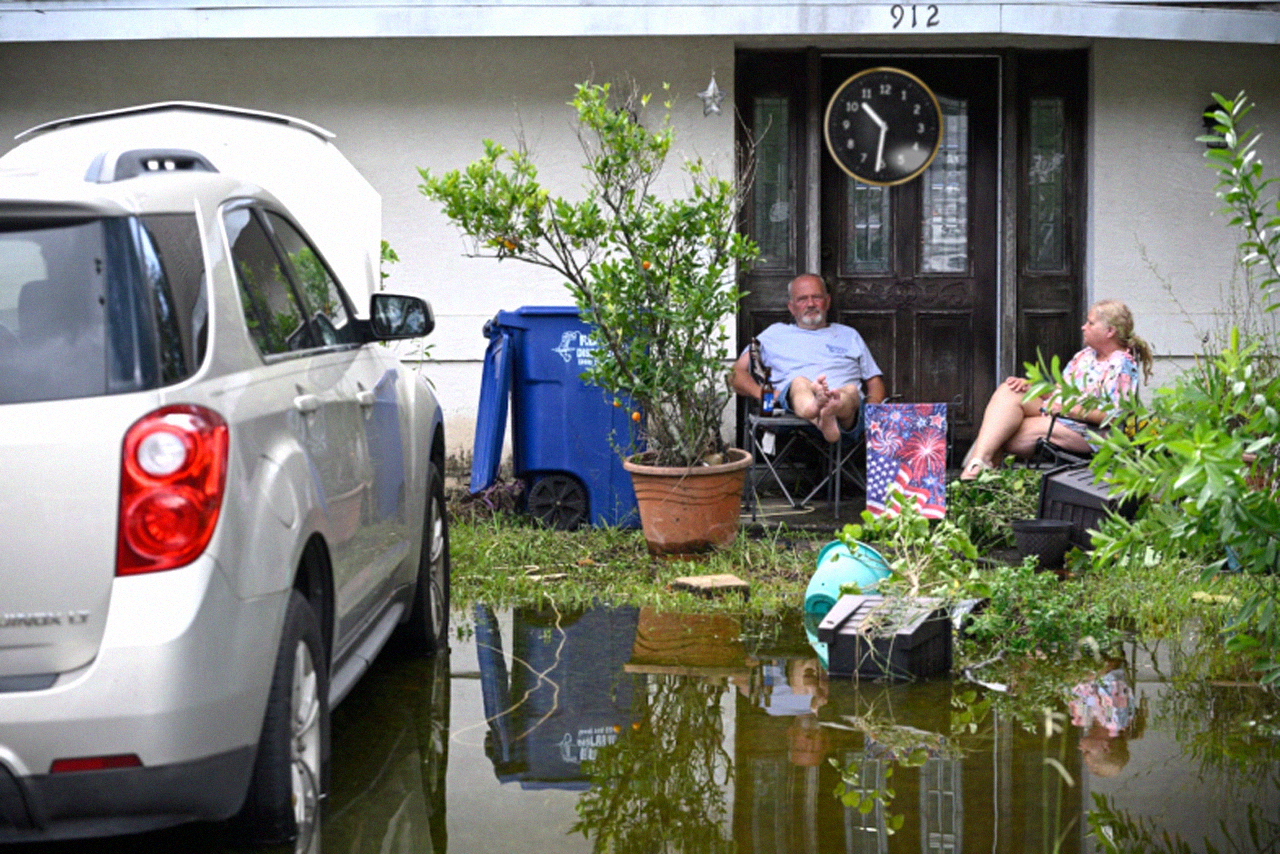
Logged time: 10:31
